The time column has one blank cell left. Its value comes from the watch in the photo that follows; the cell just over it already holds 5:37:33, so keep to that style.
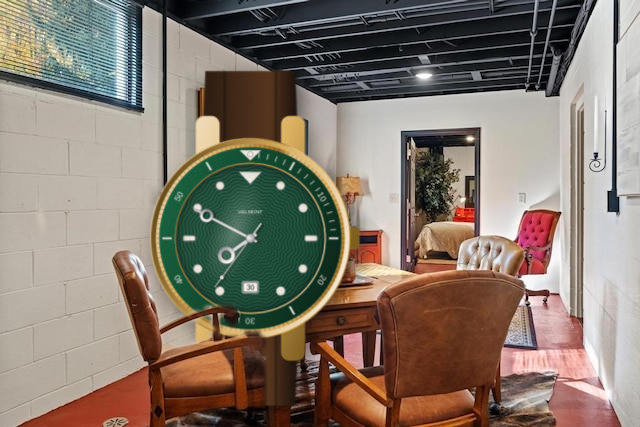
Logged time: 7:49:36
